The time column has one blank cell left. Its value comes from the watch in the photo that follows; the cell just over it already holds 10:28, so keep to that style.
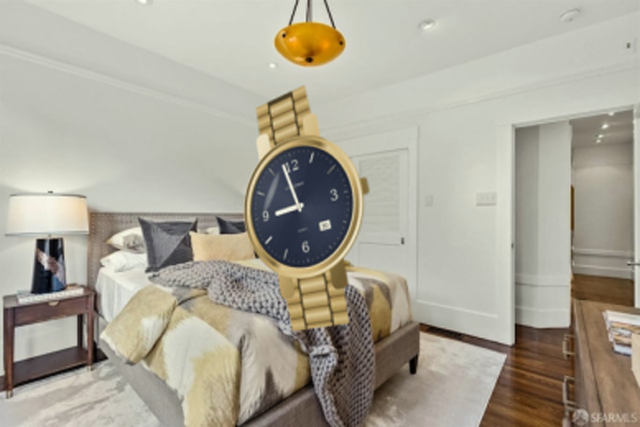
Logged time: 8:58
